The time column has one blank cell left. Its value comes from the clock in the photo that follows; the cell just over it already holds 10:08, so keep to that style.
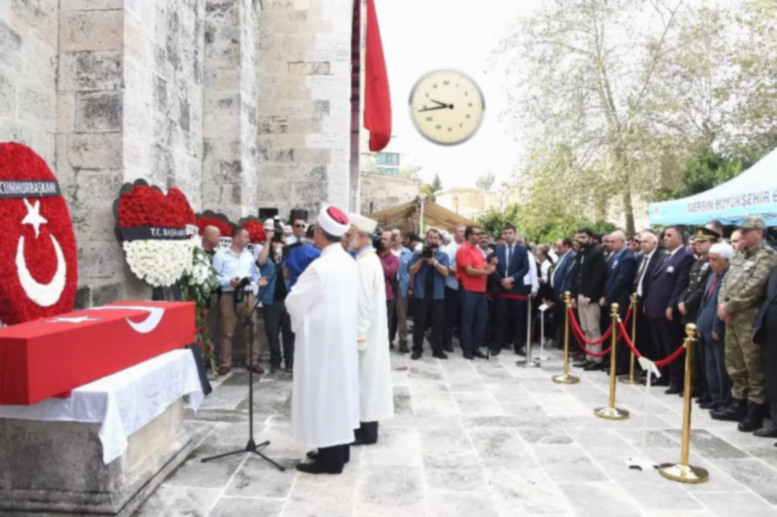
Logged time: 9:44
